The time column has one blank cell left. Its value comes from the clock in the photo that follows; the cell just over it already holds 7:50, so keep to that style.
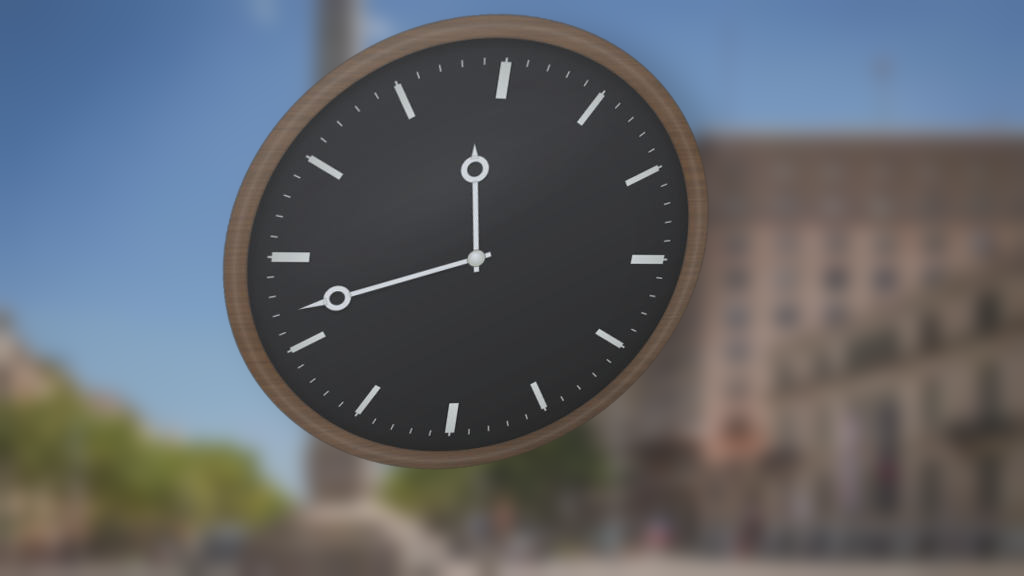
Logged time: 11:42
